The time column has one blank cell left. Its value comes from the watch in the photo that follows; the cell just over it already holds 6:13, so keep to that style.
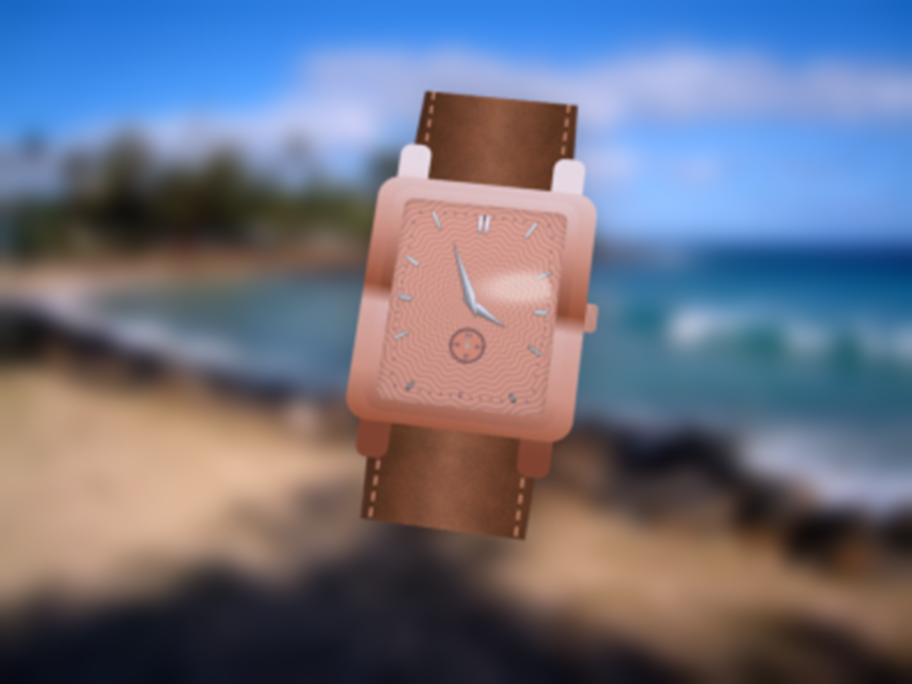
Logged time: 3:56
